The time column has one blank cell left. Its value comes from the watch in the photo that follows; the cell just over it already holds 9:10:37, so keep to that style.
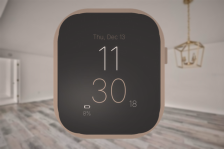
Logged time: 11:30:18
